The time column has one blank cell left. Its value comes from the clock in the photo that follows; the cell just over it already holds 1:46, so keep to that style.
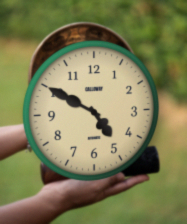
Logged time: 4:50
